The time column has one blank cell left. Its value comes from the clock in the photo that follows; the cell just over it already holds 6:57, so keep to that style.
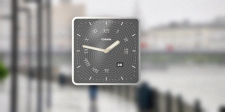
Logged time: 1:47
